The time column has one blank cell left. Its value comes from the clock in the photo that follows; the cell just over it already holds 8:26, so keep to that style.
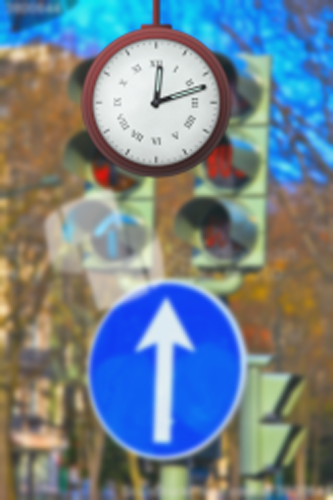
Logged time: 12:12
